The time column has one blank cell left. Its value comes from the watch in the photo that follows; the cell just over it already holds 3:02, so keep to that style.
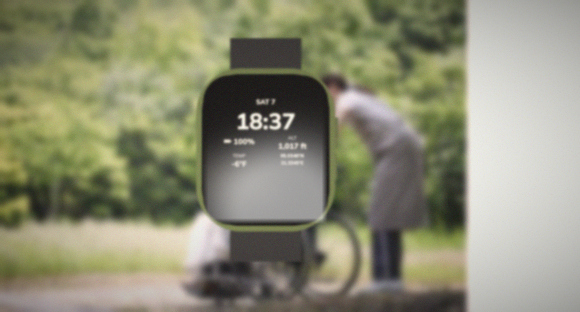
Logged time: 18:37
